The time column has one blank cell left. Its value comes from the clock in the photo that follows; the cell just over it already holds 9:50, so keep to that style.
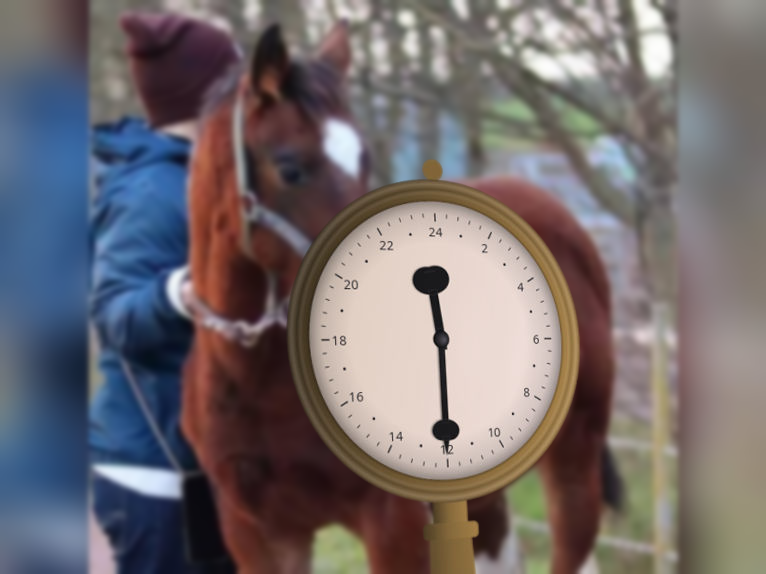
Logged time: 23:30
